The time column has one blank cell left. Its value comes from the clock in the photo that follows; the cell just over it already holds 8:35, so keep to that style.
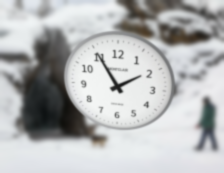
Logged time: 1:55
